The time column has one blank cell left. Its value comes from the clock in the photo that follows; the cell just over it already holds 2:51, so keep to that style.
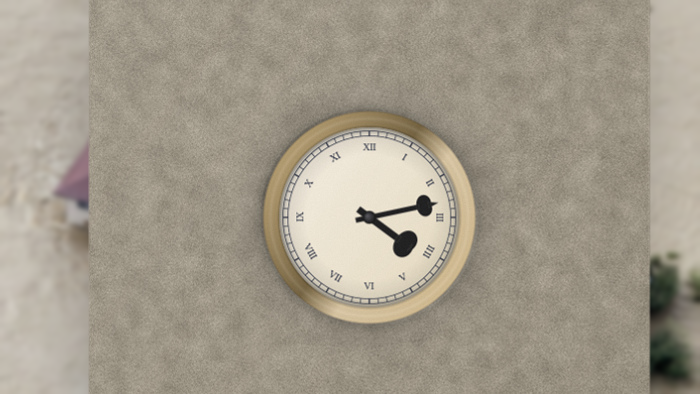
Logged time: 4:13
